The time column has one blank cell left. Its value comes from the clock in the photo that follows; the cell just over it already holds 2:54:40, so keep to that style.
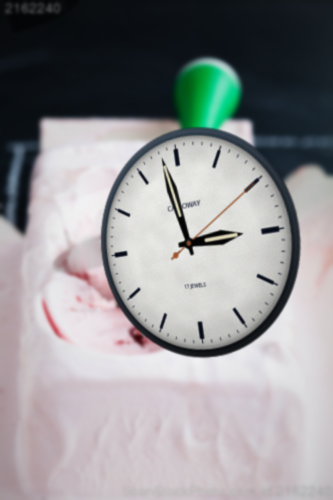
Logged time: 2:58:10
